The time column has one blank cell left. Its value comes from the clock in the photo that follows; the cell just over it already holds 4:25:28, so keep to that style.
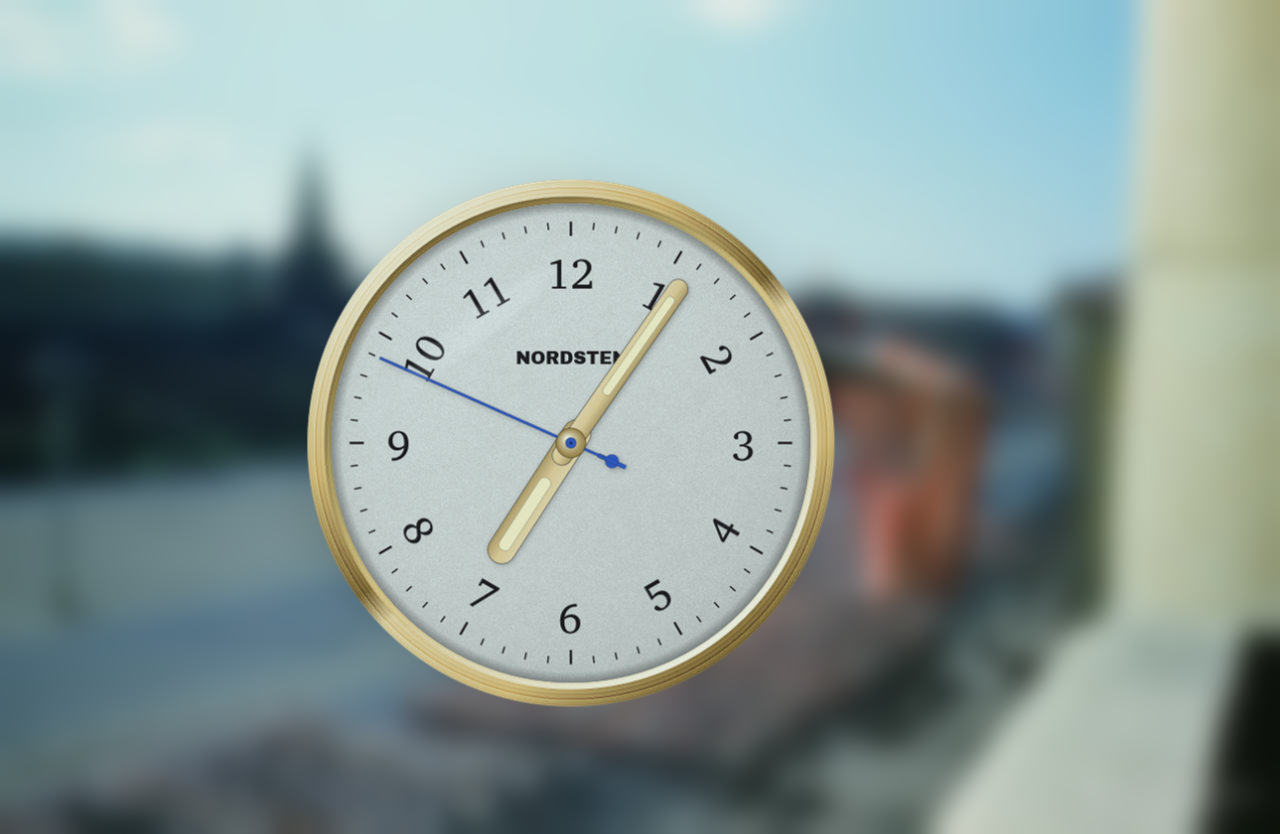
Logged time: 7:05:49
